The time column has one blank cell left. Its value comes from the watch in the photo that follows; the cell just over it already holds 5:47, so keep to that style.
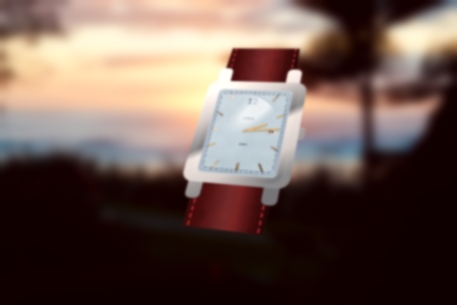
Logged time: 2:14
